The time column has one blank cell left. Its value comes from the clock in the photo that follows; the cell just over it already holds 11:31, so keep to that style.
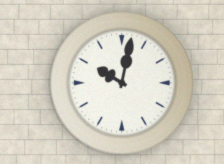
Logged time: 10:02
